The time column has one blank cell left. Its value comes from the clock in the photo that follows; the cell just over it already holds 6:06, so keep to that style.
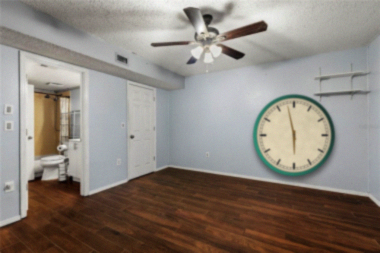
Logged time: 5:58
